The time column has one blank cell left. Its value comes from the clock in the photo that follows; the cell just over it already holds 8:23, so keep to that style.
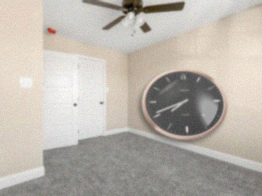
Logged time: 7:41
